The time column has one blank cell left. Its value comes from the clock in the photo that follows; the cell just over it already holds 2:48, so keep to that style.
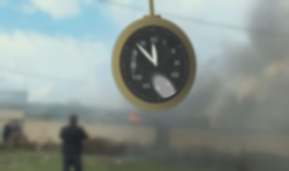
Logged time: 11:53
